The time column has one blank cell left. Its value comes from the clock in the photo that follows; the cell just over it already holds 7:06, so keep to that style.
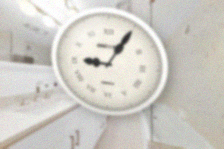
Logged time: 9:05
